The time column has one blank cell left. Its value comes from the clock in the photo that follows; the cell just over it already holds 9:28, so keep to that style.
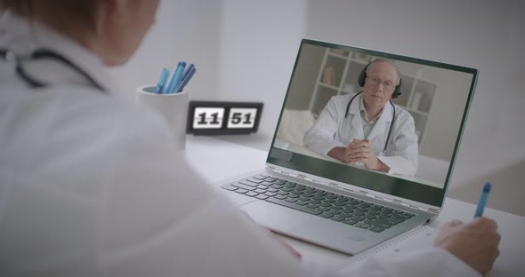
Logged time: 11:51
